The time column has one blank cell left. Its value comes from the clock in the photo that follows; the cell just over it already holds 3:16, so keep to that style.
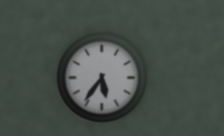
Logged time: 5:36
